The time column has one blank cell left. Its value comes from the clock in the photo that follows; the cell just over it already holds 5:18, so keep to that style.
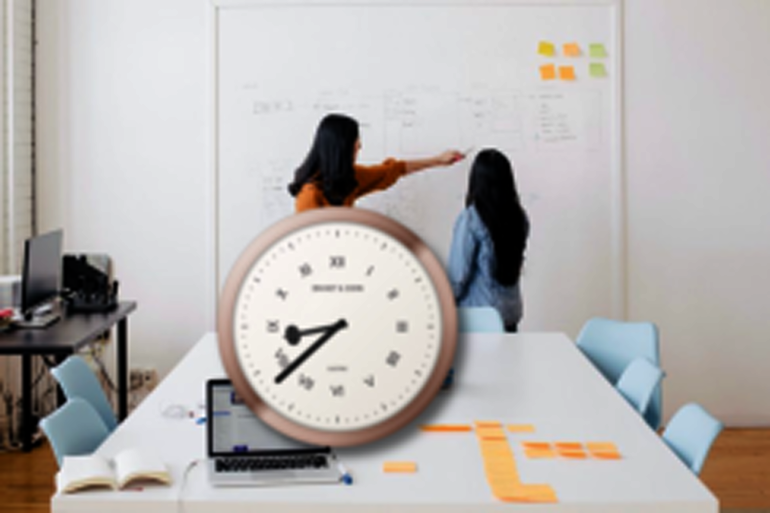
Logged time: 8:38
